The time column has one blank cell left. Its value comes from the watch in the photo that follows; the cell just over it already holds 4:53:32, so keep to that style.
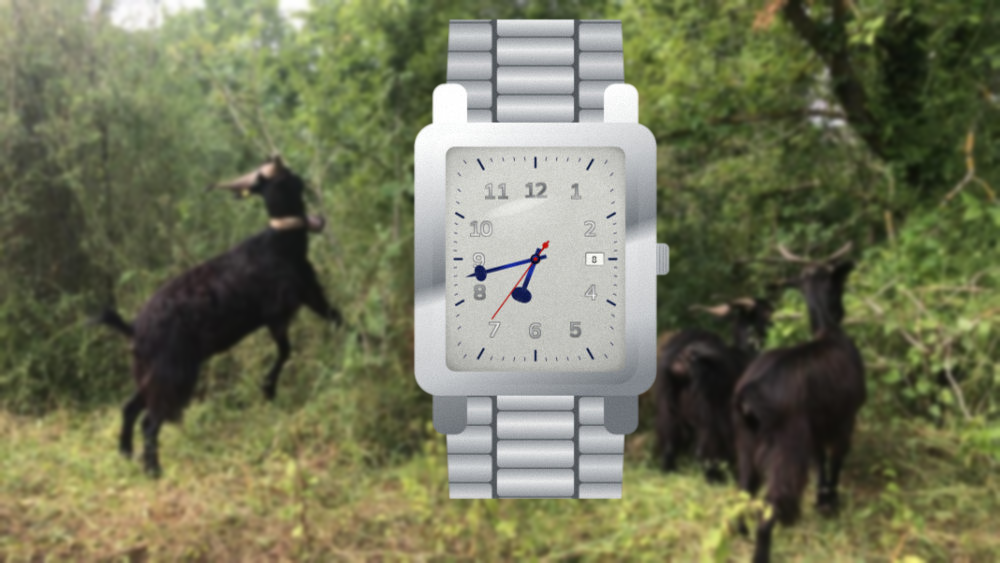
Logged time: 6:42:36
